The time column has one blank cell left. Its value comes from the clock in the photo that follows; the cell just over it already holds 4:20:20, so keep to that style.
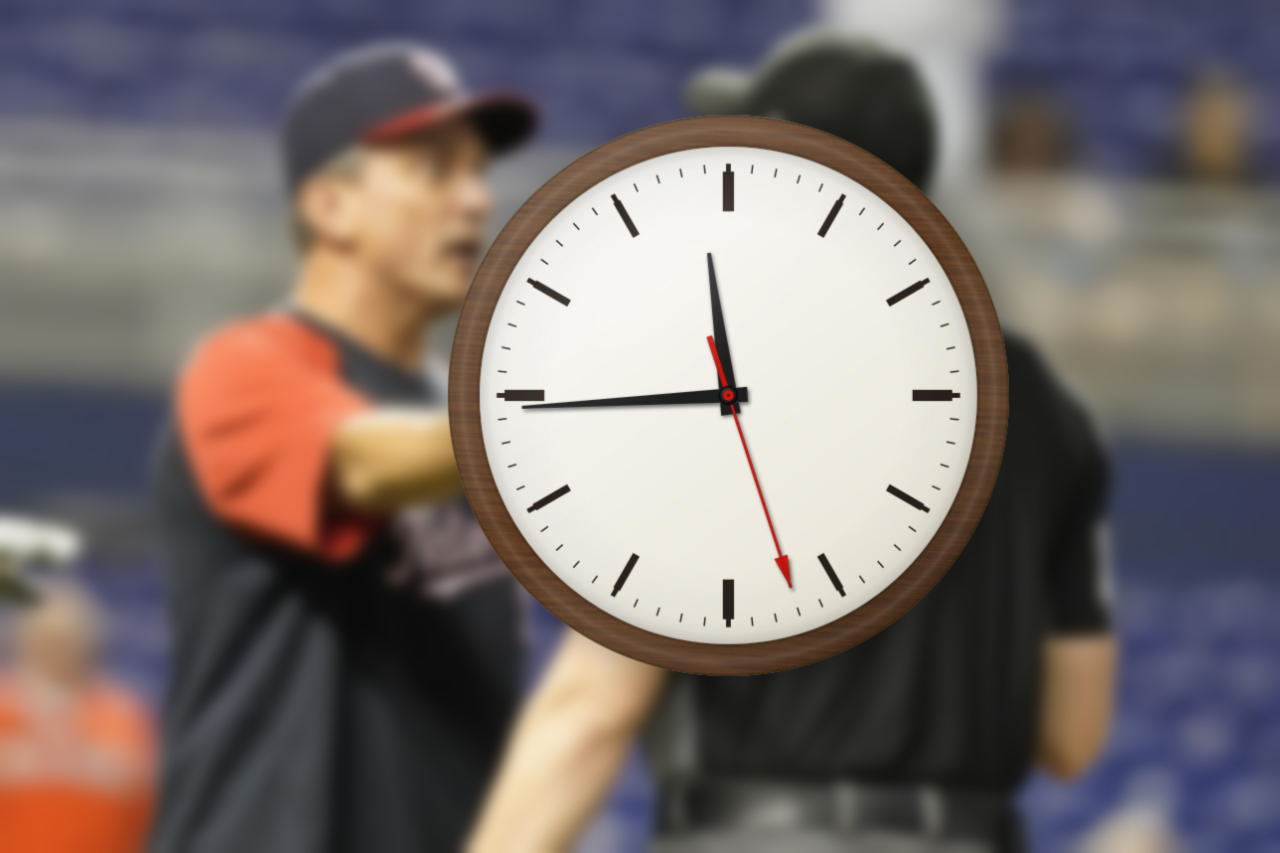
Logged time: 11:44:27
